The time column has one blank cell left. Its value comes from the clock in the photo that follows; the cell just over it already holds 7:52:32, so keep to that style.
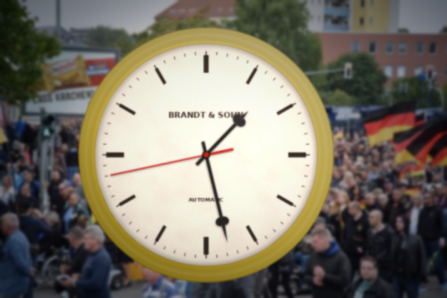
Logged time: 1:27:43
